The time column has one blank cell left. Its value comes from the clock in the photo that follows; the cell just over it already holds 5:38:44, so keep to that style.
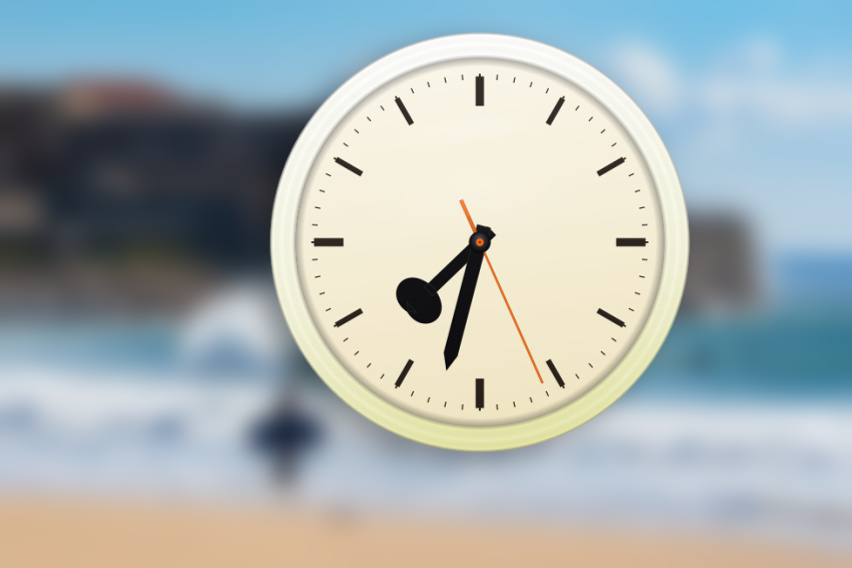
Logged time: 7:32:26
